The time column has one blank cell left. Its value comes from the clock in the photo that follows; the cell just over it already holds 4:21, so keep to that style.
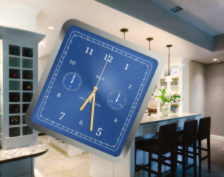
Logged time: 6:27
